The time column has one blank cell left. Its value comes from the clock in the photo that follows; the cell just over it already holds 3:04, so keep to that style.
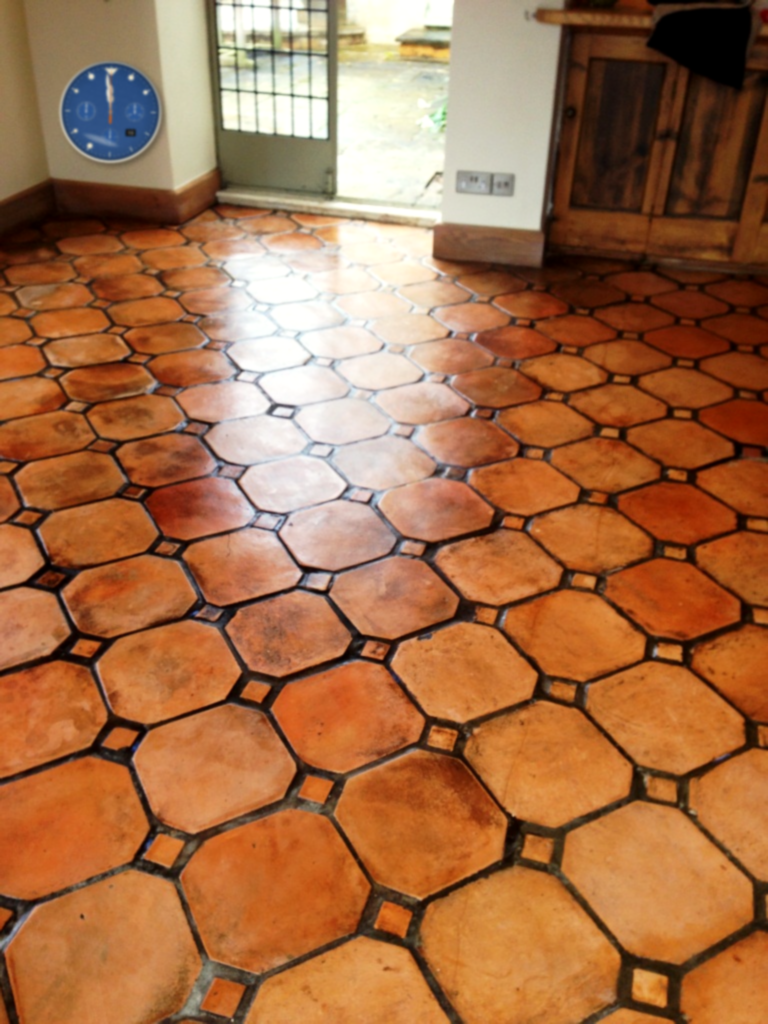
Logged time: 11:59
